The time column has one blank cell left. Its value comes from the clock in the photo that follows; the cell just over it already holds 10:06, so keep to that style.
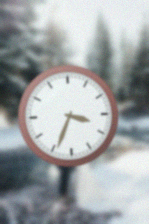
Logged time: 3:34
